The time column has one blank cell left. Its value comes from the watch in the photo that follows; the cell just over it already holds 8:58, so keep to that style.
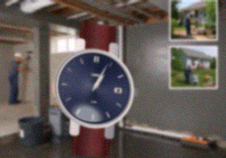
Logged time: 1:04
